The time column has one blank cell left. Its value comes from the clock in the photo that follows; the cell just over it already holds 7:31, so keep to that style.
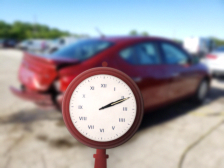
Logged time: 2:11
